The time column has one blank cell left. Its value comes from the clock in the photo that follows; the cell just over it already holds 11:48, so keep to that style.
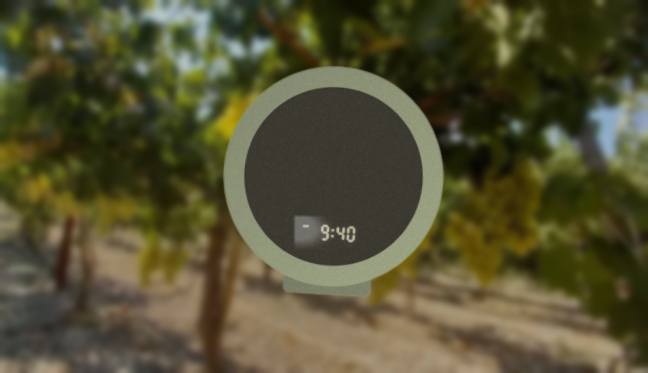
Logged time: 9:40
